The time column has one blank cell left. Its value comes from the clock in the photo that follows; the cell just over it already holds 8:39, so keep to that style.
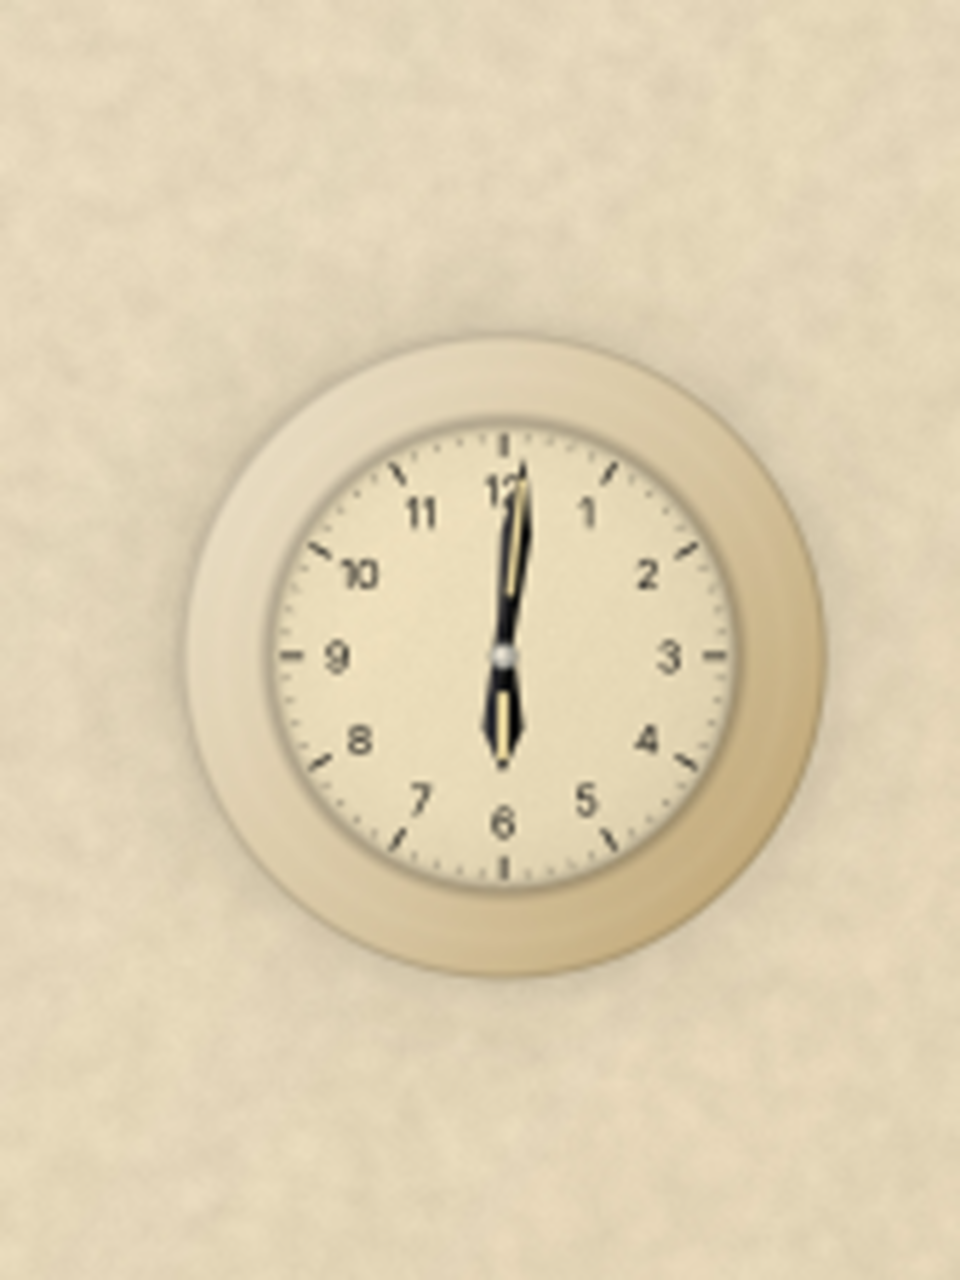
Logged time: 6:01
